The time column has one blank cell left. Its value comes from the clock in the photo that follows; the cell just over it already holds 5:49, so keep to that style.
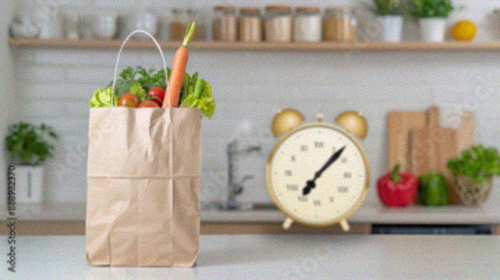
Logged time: 7:07
